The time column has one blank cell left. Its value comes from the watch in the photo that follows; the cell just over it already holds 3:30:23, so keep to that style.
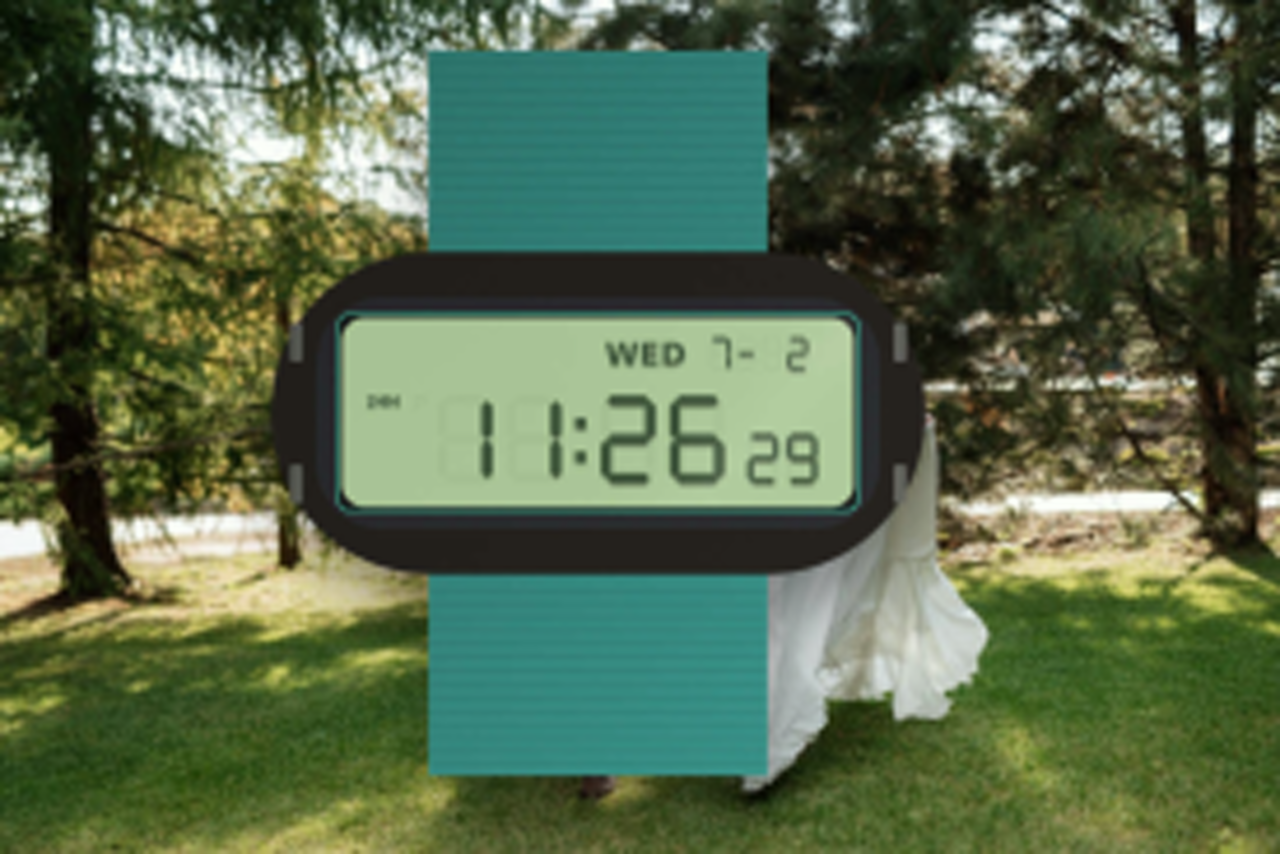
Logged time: 11:26:29
